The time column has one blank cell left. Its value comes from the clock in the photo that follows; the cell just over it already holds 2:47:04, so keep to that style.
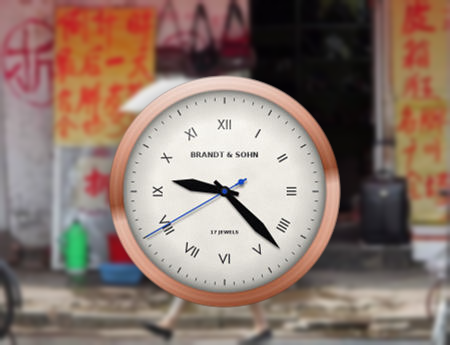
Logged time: 9:22:40
